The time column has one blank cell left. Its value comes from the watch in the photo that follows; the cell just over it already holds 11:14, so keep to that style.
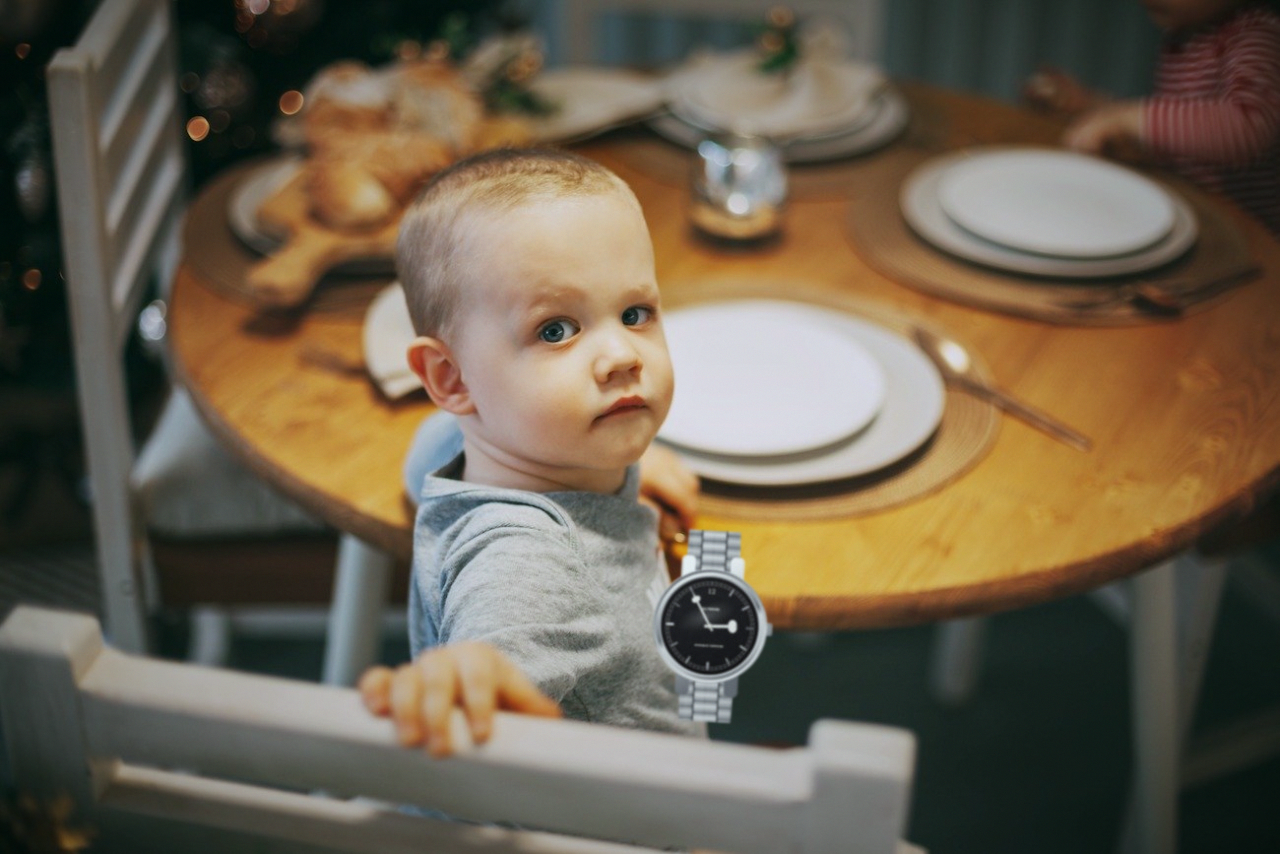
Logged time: 2:55
